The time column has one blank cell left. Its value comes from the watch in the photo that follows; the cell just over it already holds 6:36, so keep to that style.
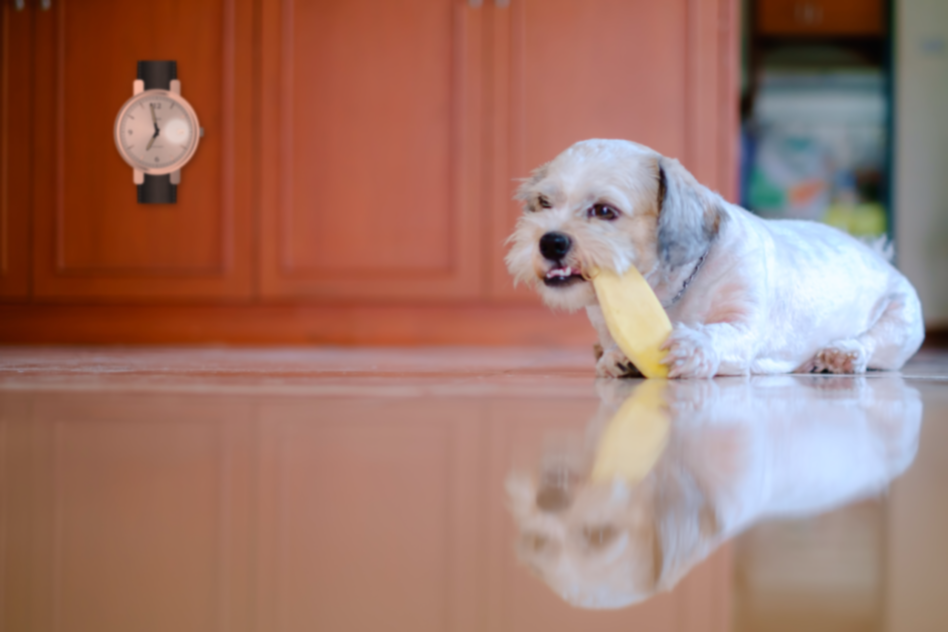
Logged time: 6:58
